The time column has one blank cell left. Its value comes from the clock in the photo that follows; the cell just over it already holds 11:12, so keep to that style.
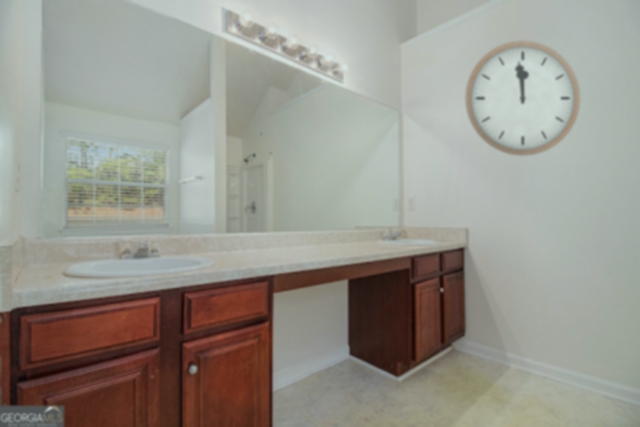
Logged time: 11:59
